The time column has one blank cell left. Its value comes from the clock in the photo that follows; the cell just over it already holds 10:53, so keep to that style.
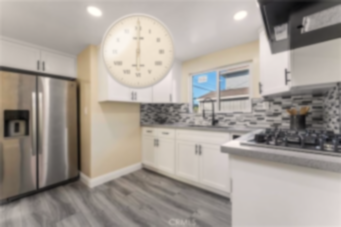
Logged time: 6:00
